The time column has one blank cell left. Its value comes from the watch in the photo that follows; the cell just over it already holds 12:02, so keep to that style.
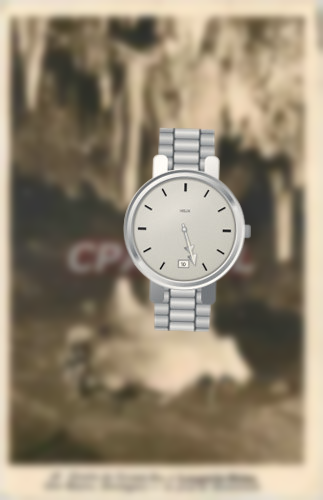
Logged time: 5:27
